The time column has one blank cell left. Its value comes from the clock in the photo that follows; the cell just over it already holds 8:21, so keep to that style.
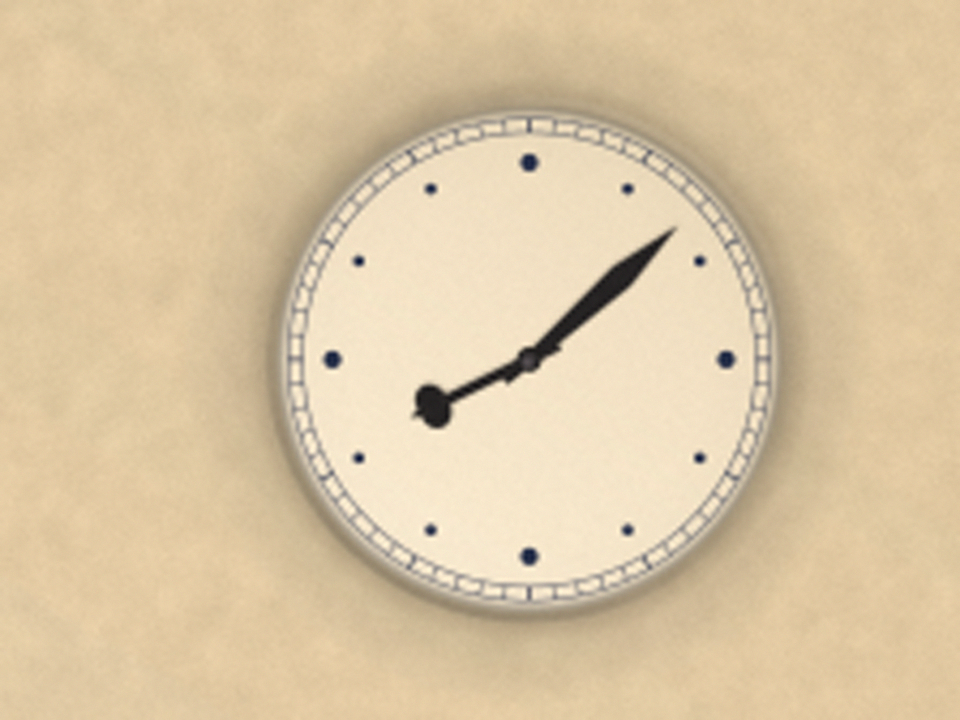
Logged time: 8:08
